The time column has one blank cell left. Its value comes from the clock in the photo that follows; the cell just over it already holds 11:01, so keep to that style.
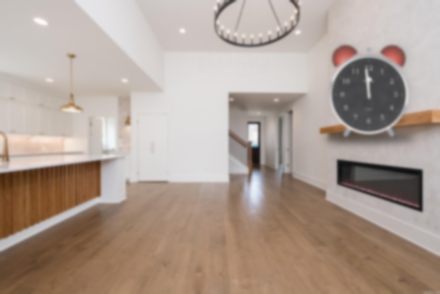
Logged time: 11:59
